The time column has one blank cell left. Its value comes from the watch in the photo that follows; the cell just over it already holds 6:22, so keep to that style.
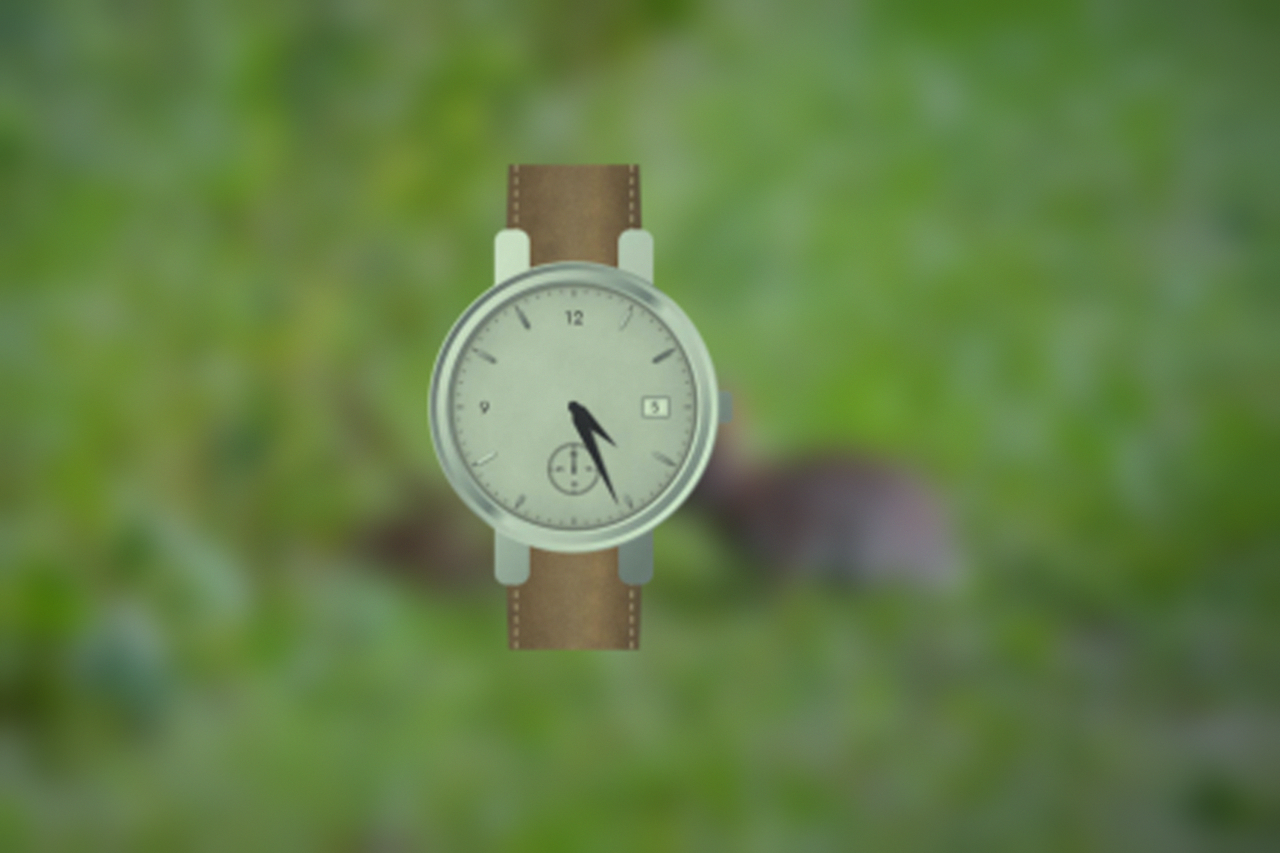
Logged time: 4:26
